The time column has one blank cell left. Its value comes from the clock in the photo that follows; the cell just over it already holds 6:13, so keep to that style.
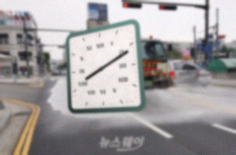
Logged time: 8:11
